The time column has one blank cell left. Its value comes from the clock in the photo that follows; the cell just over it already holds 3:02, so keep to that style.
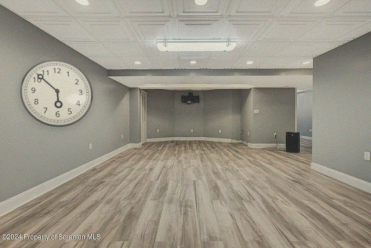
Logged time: 5:52
